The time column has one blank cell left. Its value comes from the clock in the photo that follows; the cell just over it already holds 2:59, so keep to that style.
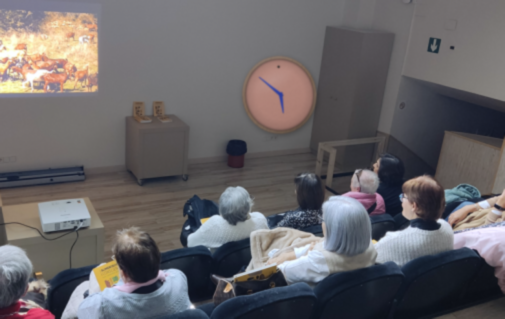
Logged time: 5:52
